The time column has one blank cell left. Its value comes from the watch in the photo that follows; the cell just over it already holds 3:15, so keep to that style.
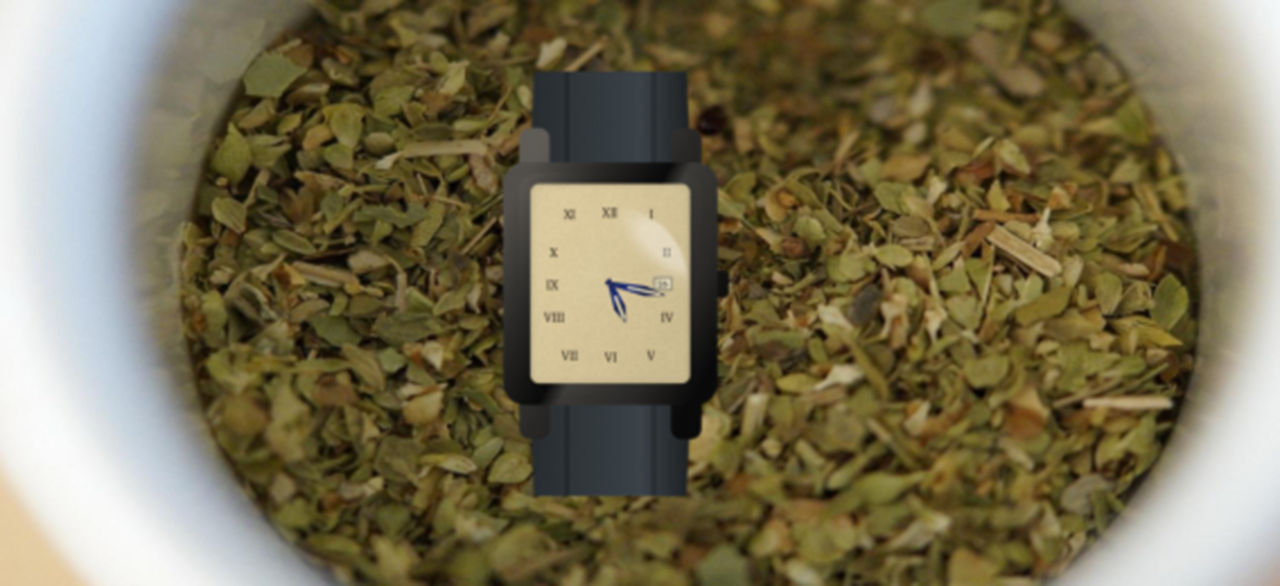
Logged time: 5:17
